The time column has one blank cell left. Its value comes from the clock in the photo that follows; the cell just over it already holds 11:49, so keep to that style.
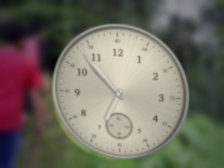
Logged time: 6:53
